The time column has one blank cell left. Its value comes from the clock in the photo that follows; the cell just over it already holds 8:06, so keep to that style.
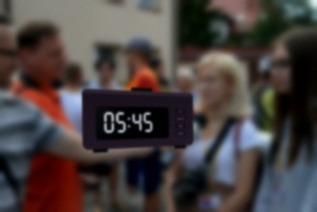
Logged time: 5:45
